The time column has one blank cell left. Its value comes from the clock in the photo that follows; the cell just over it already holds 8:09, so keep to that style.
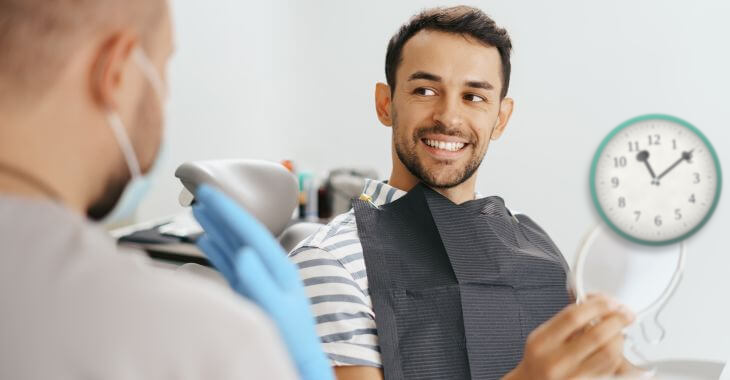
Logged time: 11:09
